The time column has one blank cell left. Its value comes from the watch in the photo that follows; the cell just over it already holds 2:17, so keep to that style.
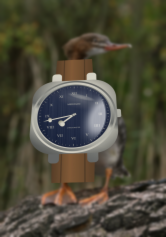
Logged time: 7:43
